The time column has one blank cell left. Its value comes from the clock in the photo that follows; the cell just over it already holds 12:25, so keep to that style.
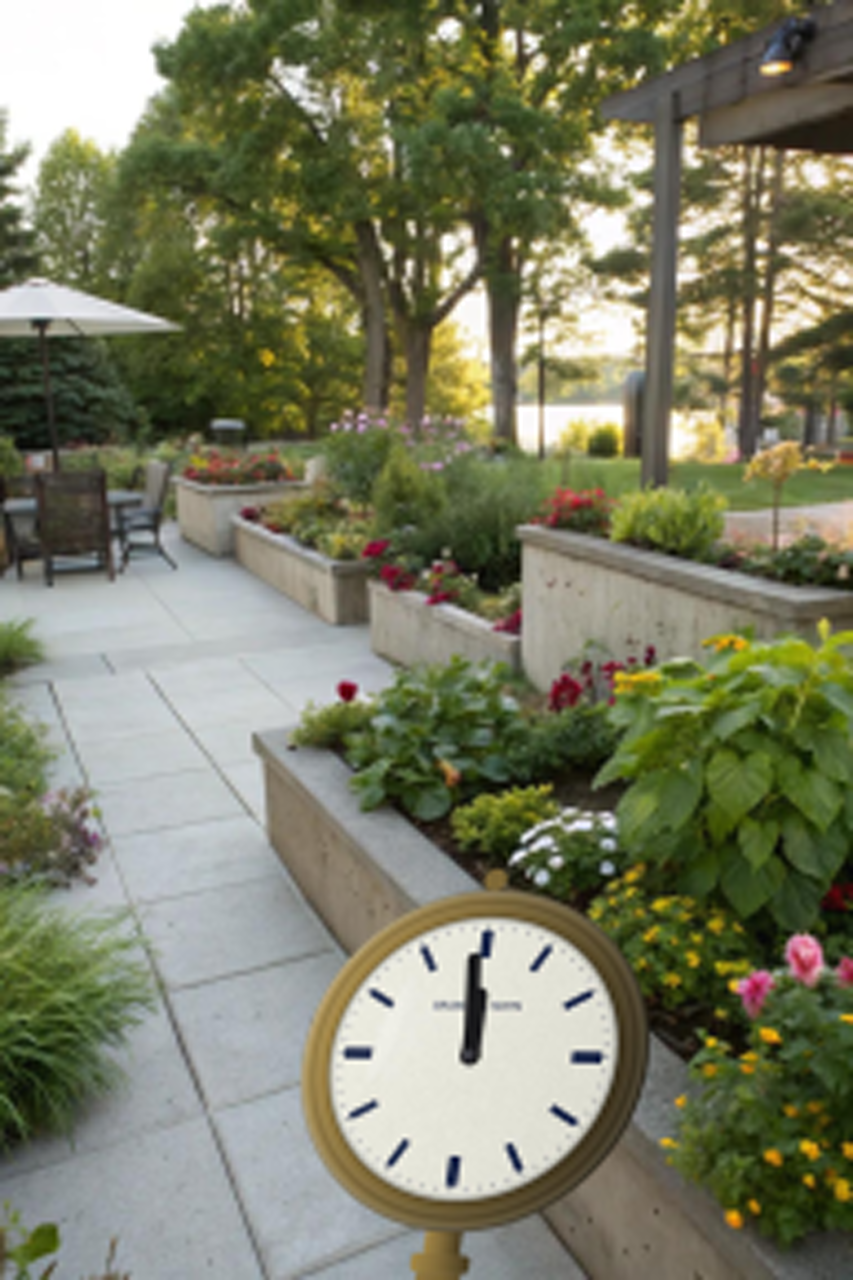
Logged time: 11:59
